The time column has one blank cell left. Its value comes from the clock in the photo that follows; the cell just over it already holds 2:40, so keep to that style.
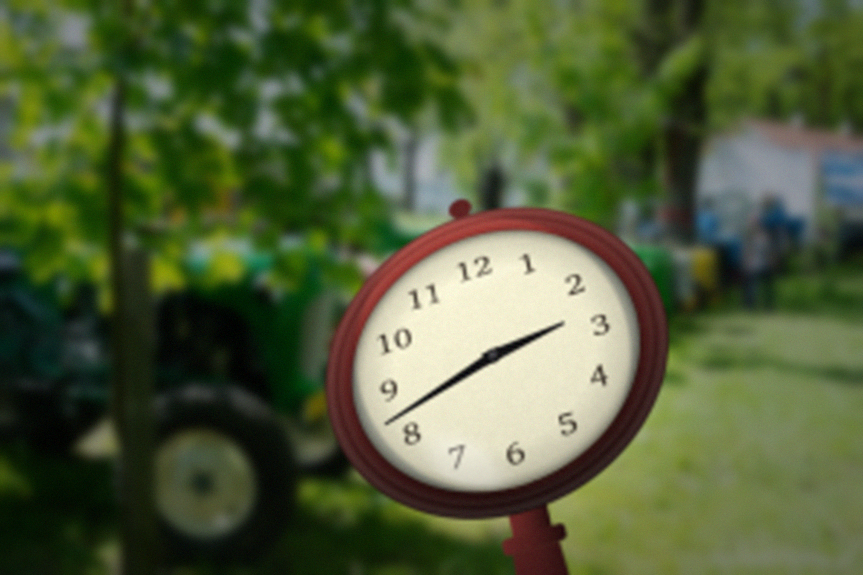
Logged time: 2:42
